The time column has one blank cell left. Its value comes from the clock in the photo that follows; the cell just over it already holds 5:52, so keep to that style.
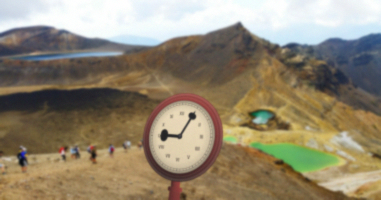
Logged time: 9:05
